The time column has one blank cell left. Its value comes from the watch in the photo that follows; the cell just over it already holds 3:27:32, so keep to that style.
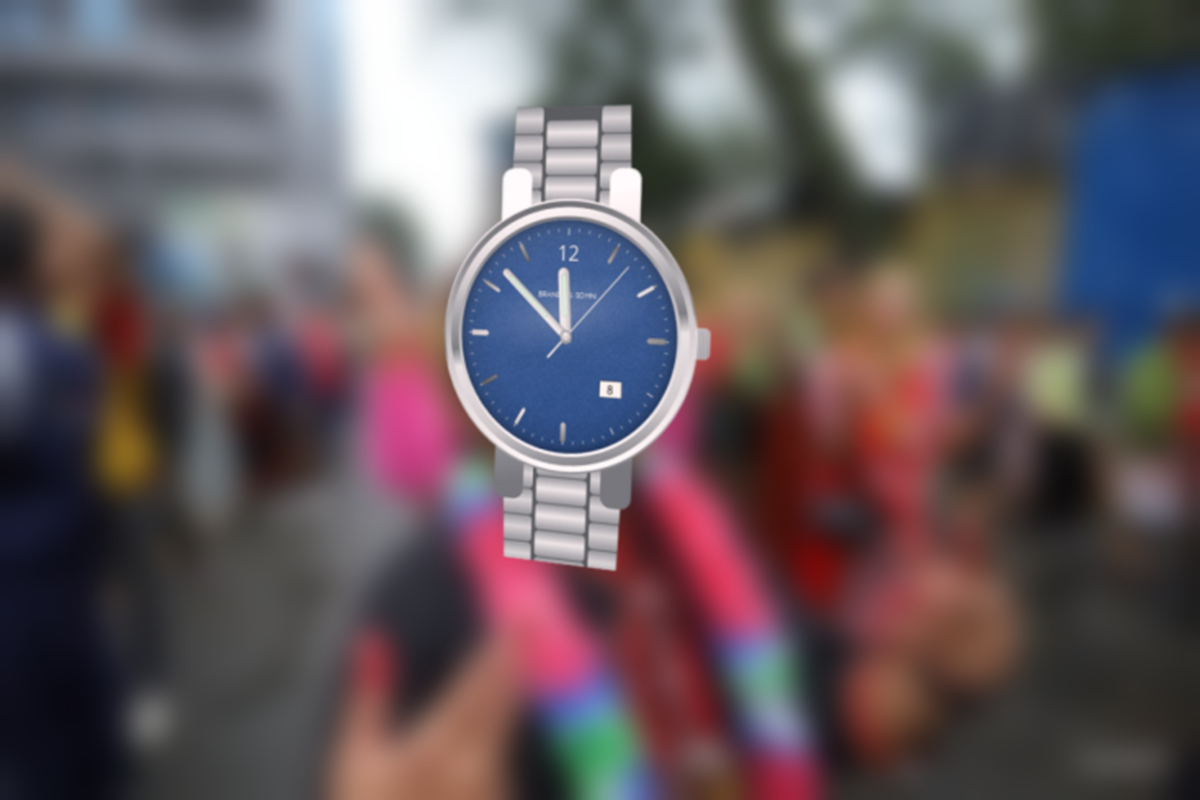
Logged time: 11:52:07
